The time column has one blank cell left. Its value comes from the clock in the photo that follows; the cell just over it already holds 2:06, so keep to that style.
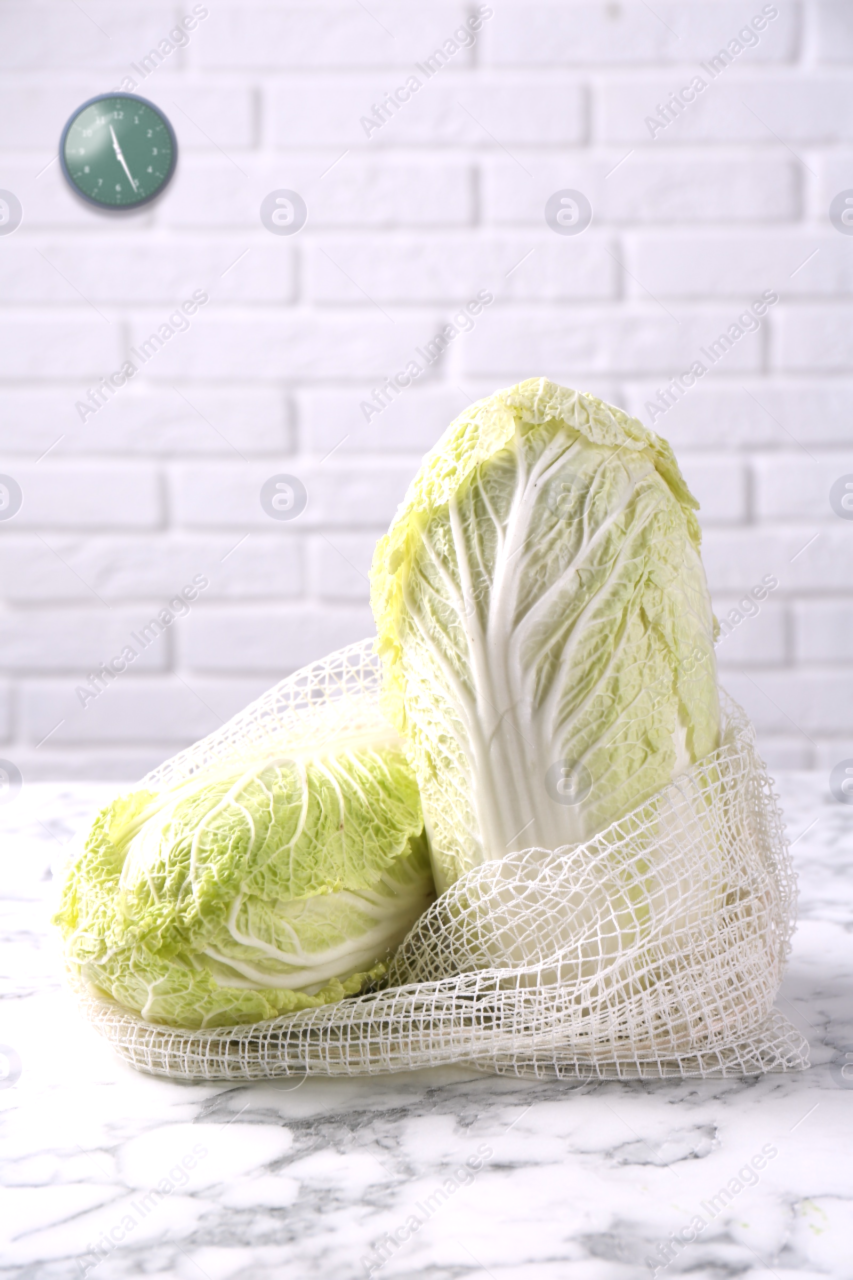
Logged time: 11:26
